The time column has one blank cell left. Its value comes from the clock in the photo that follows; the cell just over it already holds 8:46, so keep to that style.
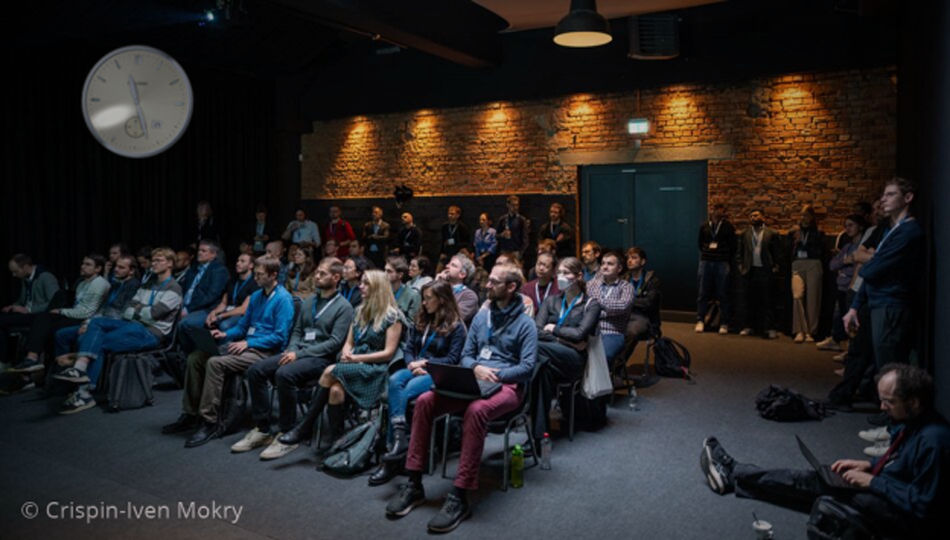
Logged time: 11:27
